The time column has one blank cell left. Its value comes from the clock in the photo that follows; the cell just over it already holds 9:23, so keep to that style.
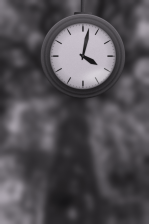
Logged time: 4:02
